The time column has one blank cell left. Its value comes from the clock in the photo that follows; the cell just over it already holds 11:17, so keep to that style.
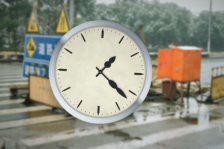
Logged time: 1:22
